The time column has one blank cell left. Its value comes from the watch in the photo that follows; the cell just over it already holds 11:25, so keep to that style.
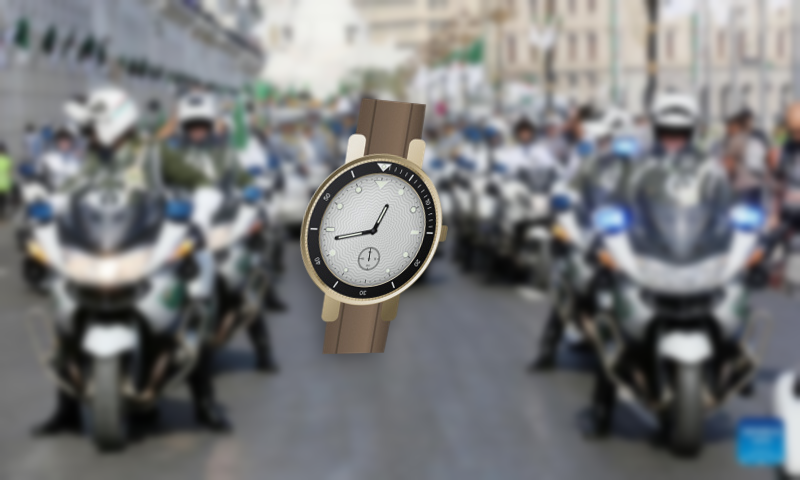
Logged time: 12:43
